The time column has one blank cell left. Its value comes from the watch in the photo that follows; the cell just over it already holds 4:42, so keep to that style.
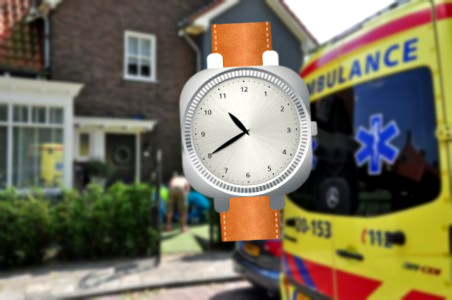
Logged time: 10:40
